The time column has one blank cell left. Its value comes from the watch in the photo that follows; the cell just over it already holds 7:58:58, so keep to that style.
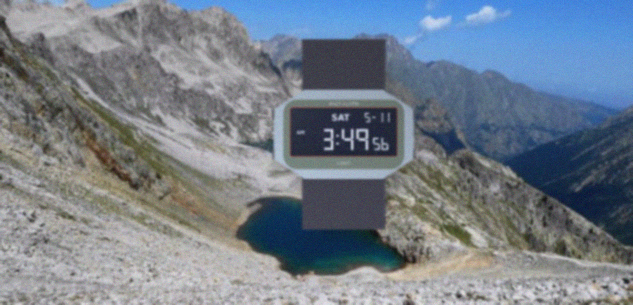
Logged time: 3:49:56
